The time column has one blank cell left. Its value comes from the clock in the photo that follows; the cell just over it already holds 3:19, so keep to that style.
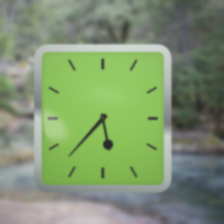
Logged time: 5:37
